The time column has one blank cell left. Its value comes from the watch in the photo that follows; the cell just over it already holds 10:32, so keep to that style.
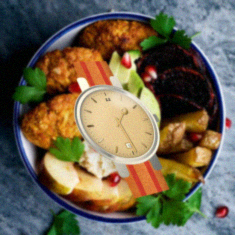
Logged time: 1:29
